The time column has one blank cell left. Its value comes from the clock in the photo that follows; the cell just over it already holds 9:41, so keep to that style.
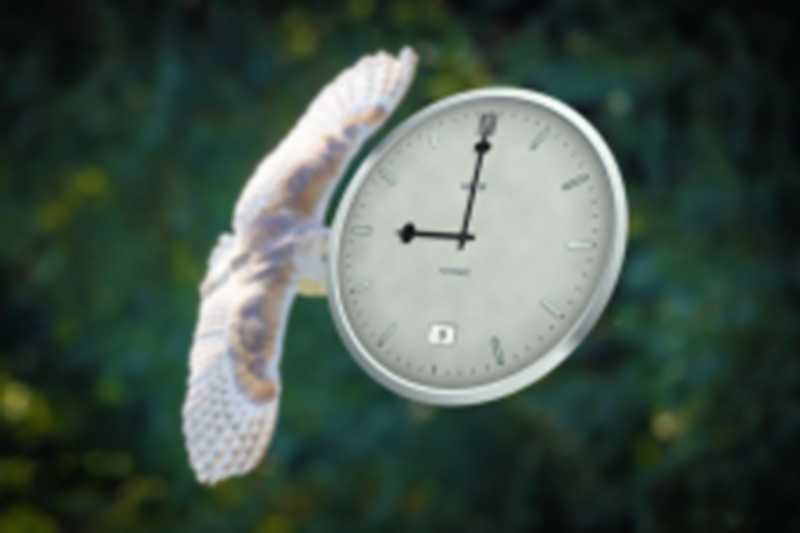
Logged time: 9:00
